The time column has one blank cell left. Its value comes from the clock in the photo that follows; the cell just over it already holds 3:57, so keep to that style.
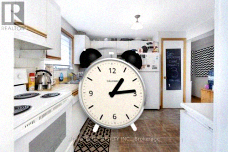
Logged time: 1:14
